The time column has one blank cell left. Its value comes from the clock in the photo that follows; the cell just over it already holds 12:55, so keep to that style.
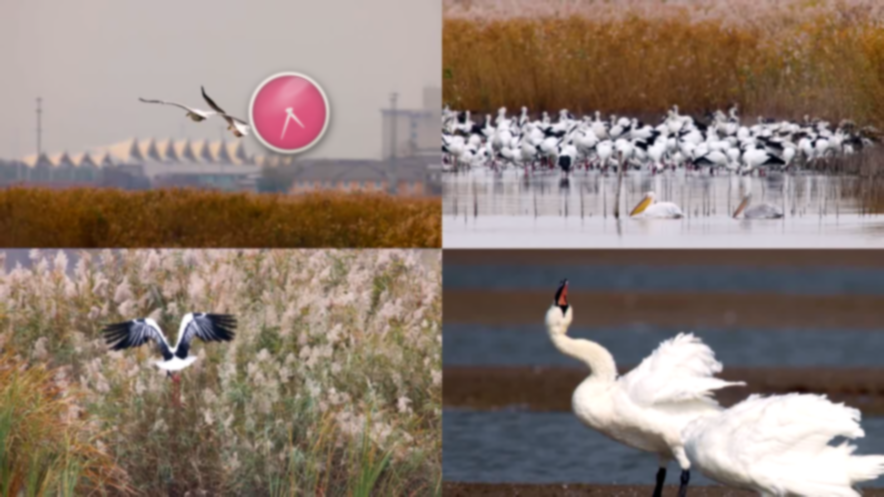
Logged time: 4:33
